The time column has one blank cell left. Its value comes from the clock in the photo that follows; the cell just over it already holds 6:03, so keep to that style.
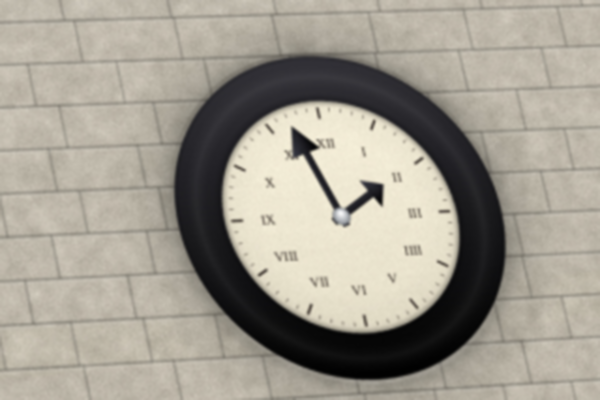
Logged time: 1:57
